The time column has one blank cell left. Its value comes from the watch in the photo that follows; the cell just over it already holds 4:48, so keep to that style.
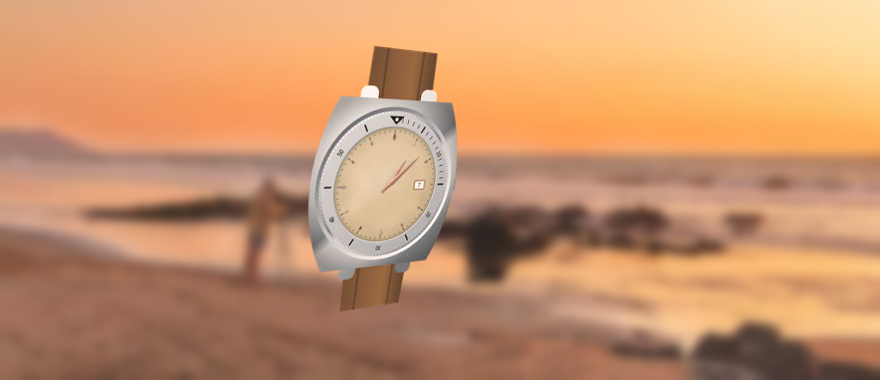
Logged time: 1:08
